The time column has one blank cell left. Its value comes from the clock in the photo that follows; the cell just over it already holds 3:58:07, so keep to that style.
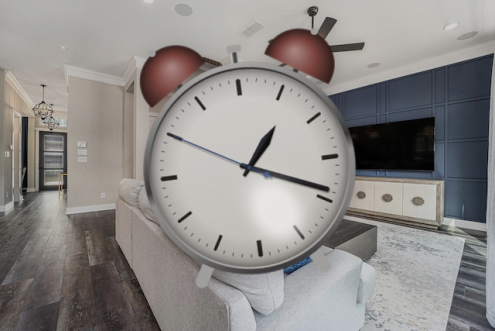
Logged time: 1:18:50
